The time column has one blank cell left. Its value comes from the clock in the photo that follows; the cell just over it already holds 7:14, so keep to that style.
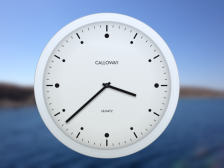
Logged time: 3:38
